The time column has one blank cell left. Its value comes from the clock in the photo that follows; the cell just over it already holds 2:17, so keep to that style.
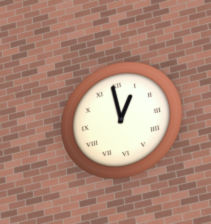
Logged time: 12:59
